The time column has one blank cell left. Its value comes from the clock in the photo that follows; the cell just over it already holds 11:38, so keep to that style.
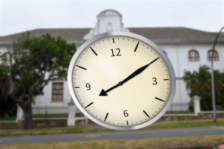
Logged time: 8:10
